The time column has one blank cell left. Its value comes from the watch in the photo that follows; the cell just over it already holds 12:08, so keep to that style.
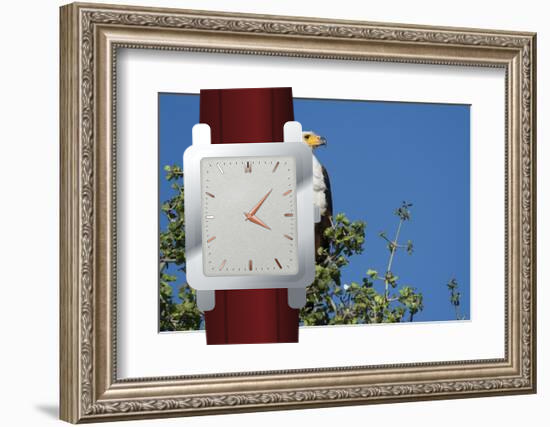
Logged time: 4:07
